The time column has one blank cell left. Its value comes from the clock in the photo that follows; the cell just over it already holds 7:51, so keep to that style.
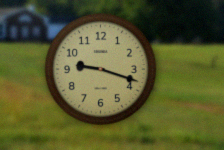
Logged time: 9:18
